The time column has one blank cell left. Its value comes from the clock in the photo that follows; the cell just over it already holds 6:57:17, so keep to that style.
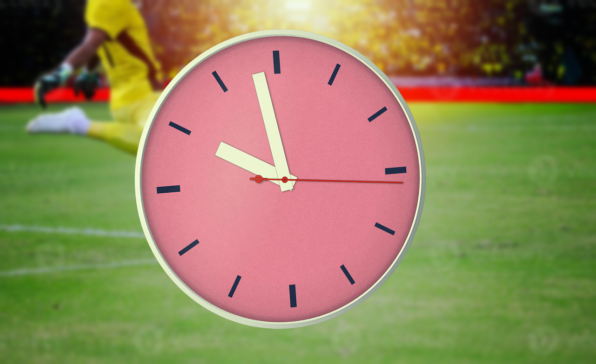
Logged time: 9:58:16
